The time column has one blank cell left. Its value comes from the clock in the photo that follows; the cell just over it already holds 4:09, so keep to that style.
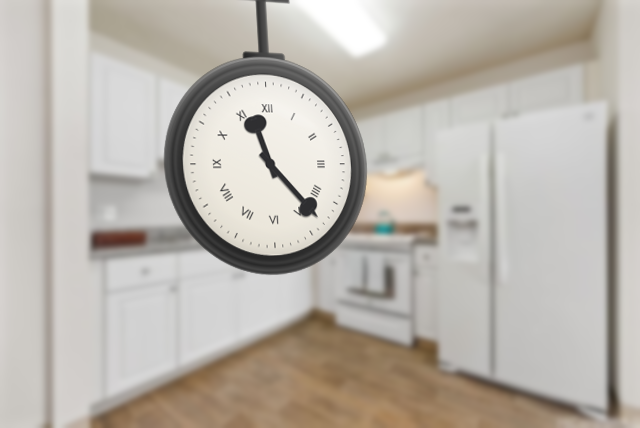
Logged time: 11:23
